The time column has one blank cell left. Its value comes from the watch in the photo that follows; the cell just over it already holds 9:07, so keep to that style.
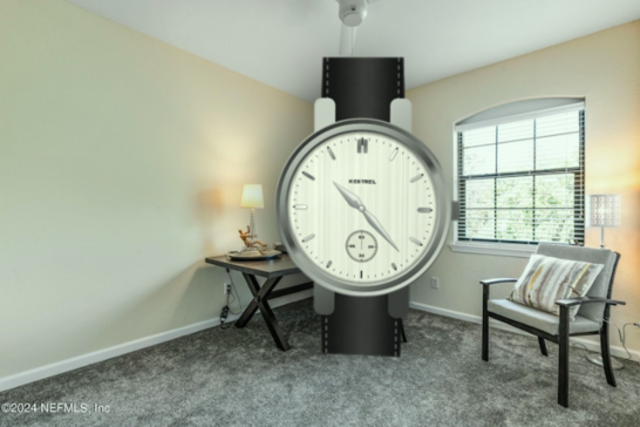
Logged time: 10:23
